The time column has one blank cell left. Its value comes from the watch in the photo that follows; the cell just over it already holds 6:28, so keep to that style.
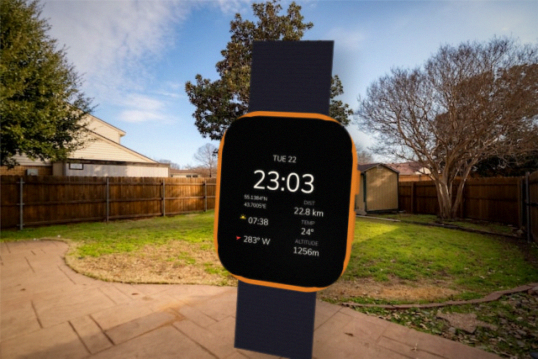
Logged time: 23:03
